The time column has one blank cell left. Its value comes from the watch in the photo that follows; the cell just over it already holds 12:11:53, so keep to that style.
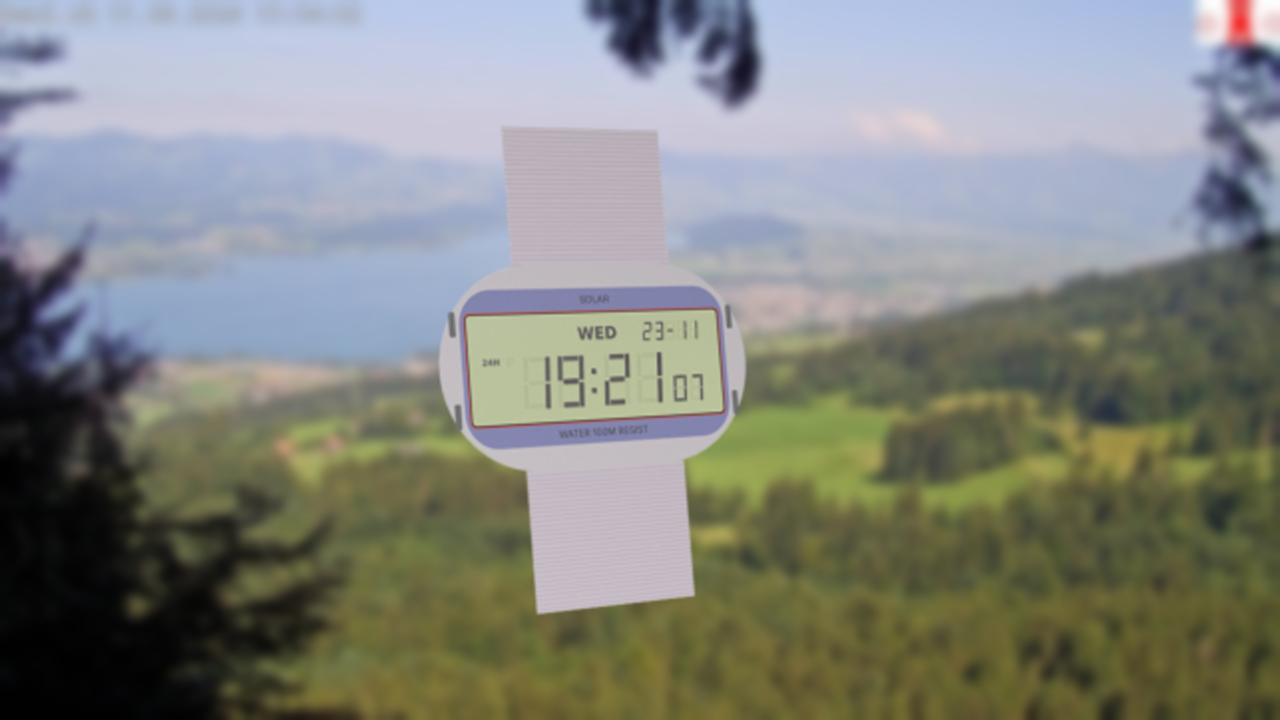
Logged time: 19:21:07
